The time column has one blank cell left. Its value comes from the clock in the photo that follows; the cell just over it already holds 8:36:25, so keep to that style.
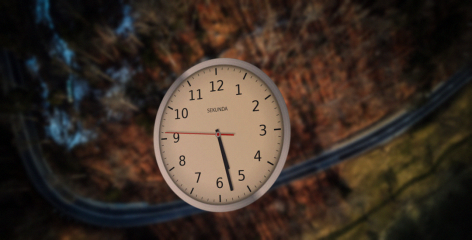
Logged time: 5:27:46
